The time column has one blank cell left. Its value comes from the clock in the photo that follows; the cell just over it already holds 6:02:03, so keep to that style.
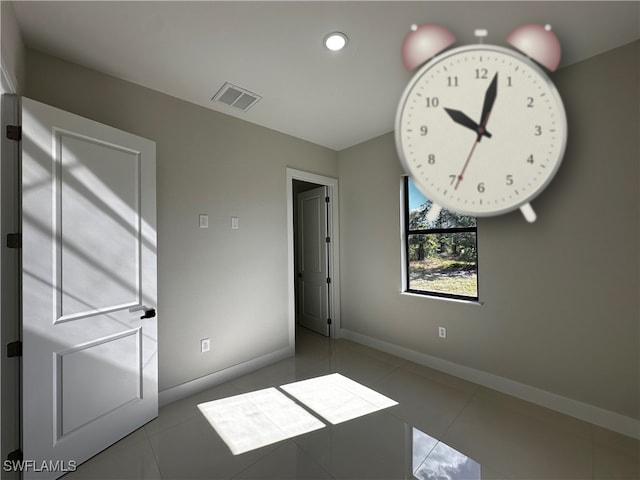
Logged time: 10:02:34
